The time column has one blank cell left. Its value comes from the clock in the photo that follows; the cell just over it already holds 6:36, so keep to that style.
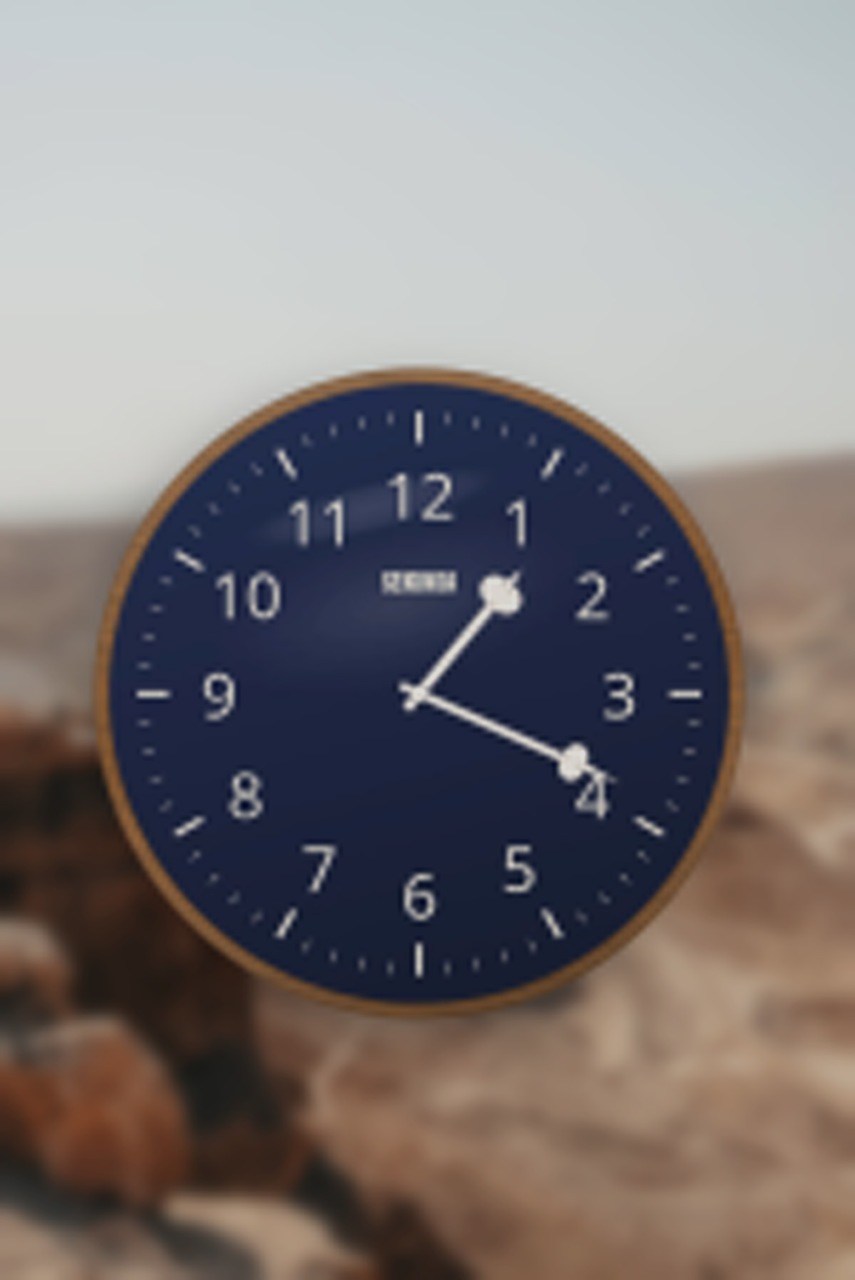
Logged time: 1:19
